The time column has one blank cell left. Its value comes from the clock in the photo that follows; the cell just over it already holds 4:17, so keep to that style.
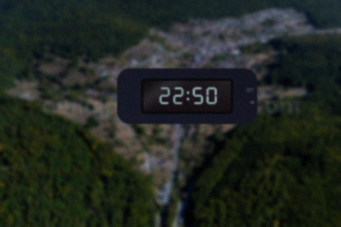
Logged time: 22:50
